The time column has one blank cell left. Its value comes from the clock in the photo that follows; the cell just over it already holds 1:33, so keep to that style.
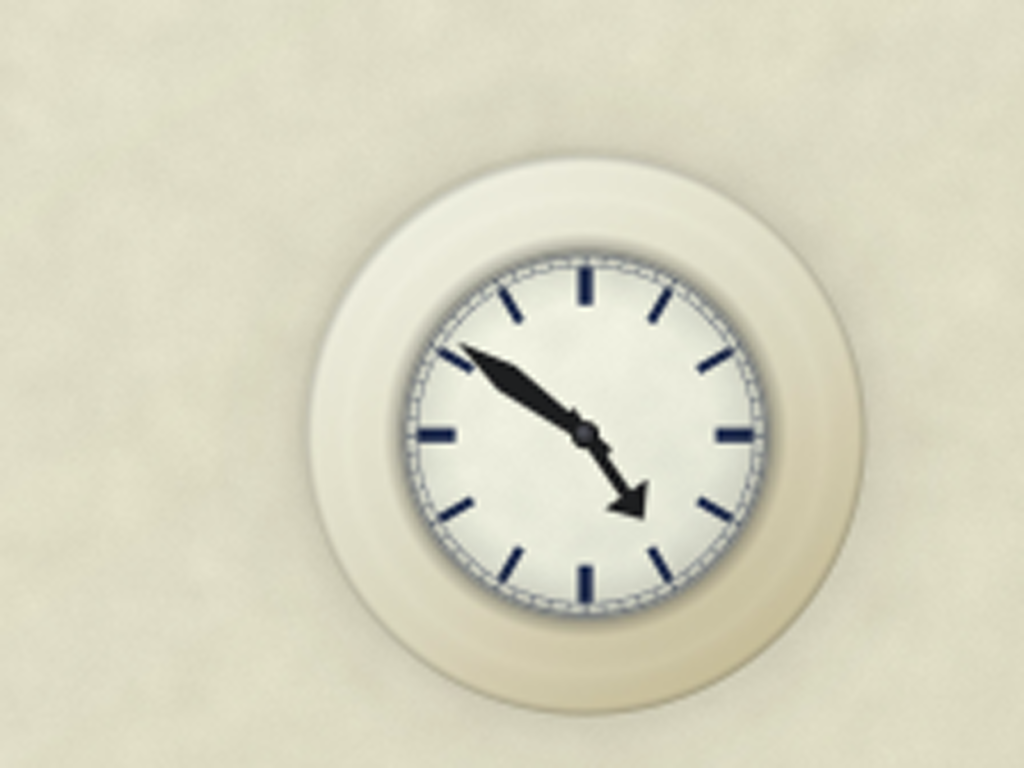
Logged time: 4:51
